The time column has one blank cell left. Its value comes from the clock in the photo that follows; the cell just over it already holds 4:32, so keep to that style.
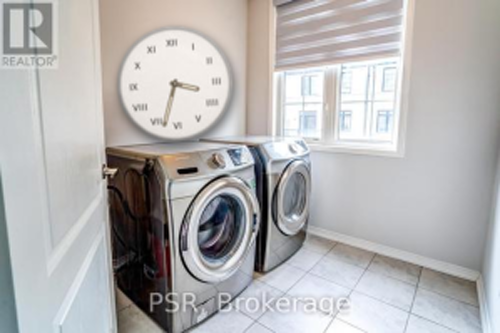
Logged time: 3:33
